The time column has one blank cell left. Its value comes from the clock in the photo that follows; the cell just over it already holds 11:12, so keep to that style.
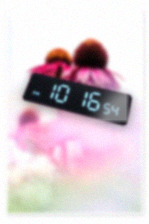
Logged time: 10:16
